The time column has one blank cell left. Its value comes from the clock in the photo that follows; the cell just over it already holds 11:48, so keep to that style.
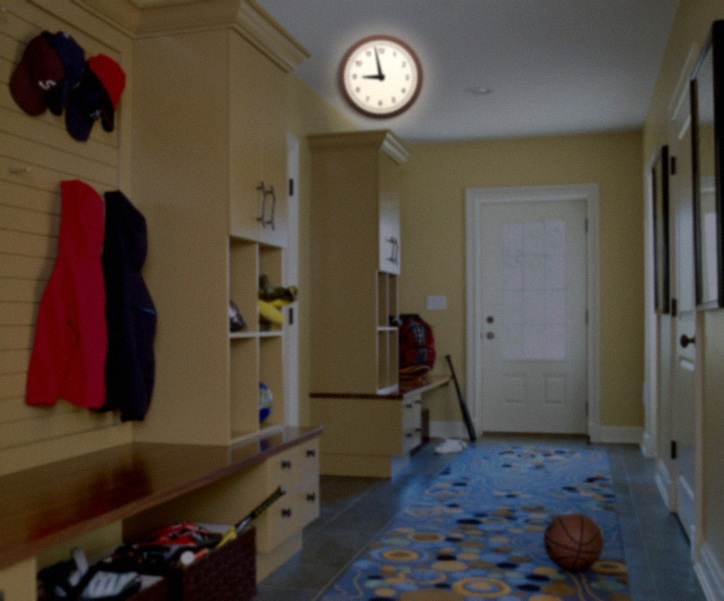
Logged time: 8:58
